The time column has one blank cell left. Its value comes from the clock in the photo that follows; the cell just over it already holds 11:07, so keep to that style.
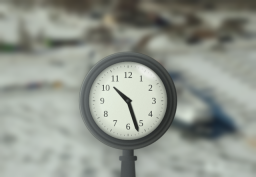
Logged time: 10:27
